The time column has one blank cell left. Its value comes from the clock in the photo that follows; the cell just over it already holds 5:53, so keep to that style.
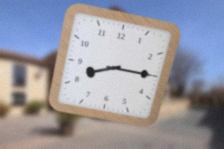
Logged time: 8:15
